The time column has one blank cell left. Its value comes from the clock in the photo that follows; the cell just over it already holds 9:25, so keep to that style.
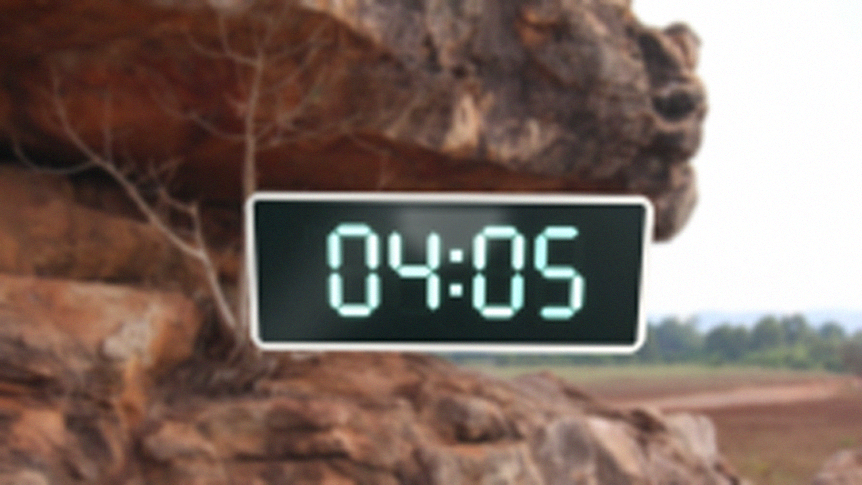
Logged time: 4:05
